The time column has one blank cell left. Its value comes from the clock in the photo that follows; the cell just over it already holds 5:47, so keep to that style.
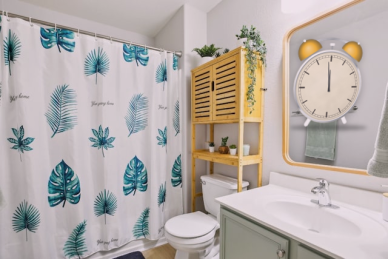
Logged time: 11:59
